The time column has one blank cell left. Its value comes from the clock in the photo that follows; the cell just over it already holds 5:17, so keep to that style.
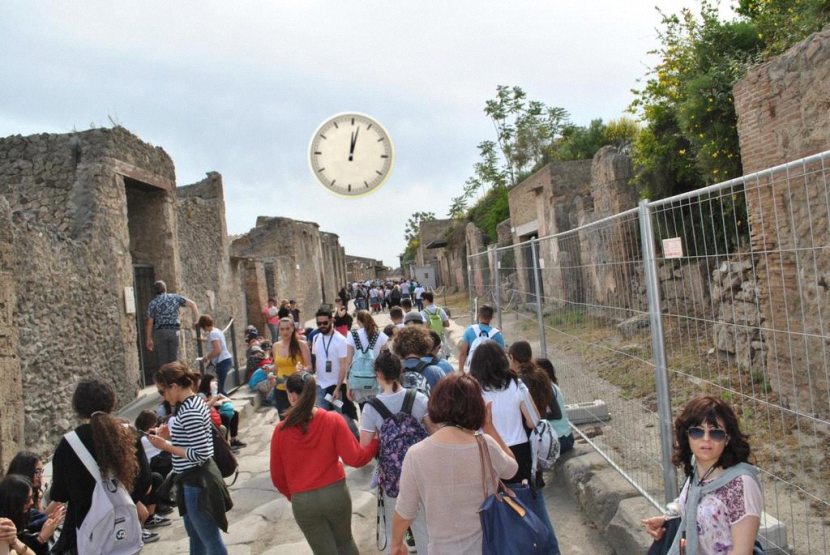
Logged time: 12:02
